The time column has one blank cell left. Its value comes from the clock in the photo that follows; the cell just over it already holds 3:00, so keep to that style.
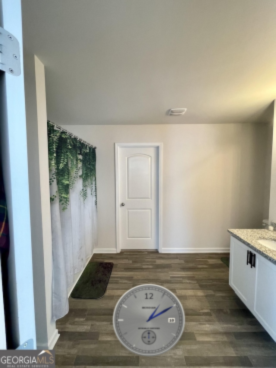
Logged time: 1:10
